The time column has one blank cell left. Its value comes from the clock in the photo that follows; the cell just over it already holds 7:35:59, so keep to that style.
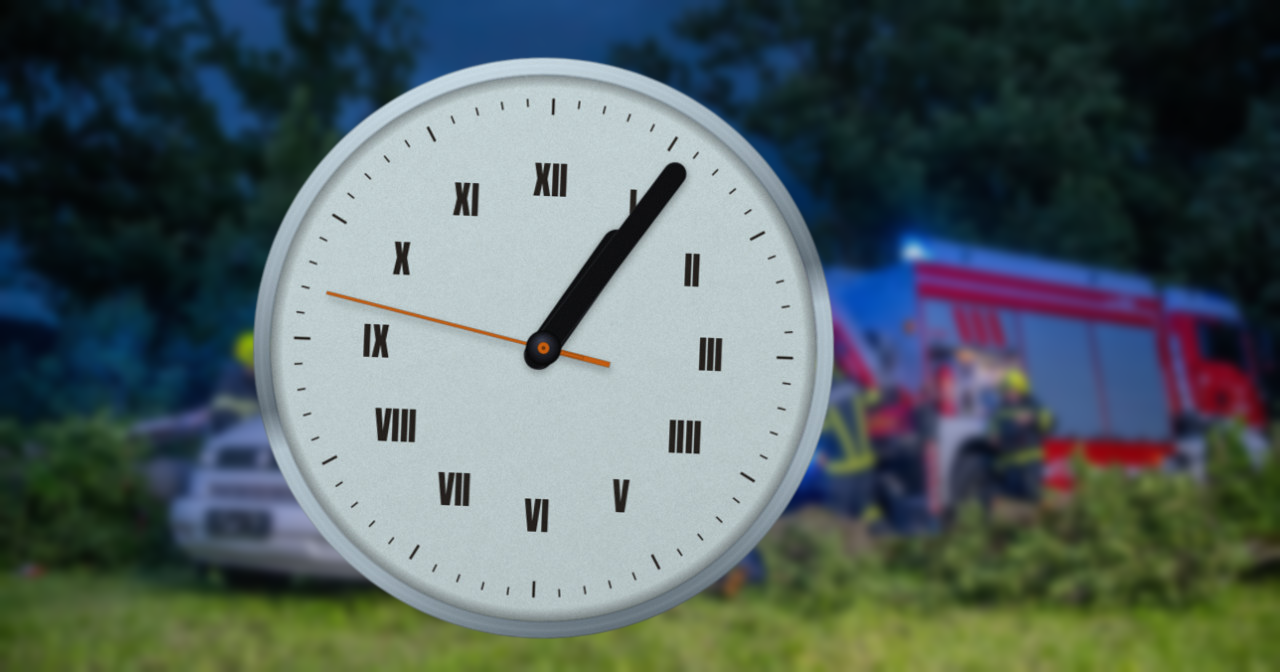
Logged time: 1:05:47
